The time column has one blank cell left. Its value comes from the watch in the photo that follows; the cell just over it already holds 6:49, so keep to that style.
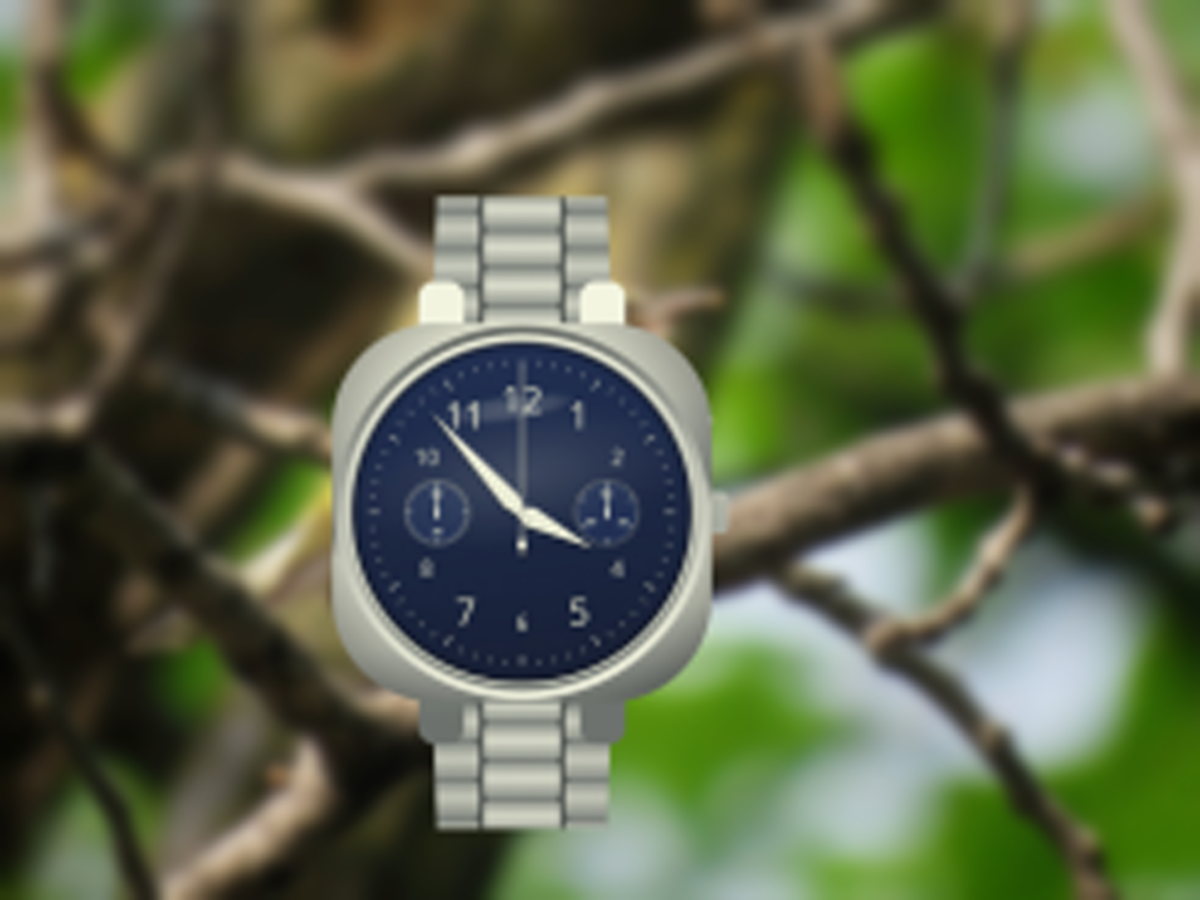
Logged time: 3:53
